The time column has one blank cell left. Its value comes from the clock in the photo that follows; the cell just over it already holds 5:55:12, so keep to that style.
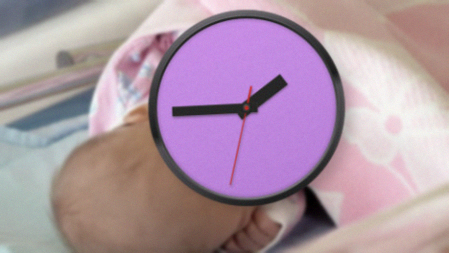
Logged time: 1:44:32
